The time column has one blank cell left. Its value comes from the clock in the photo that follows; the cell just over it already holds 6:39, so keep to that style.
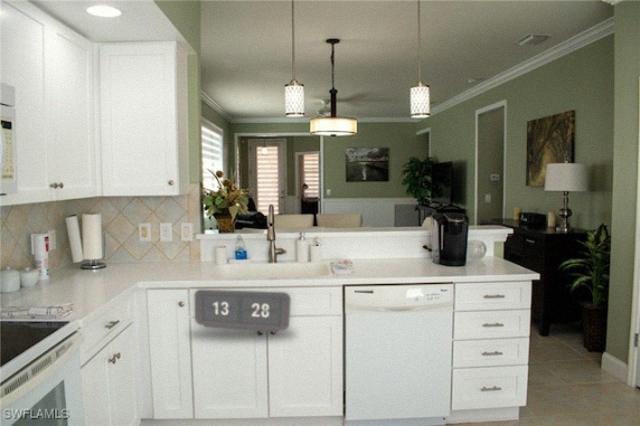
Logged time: 13:28
